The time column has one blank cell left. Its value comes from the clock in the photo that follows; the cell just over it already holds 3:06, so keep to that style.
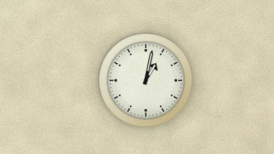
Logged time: 1:02
